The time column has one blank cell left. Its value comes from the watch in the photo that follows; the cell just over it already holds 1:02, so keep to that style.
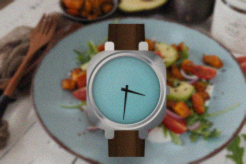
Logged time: 3:31
